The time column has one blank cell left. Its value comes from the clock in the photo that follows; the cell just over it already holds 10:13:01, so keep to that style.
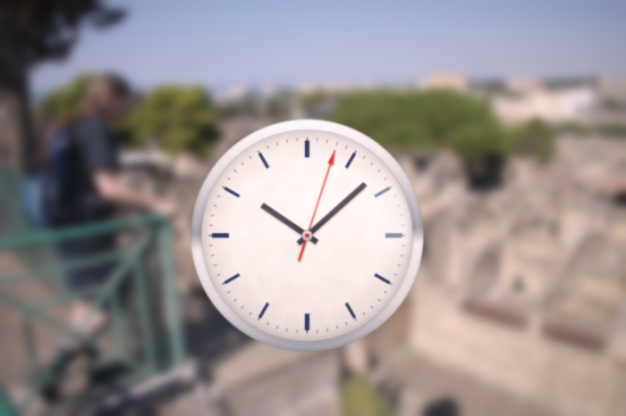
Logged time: 10:08:03
